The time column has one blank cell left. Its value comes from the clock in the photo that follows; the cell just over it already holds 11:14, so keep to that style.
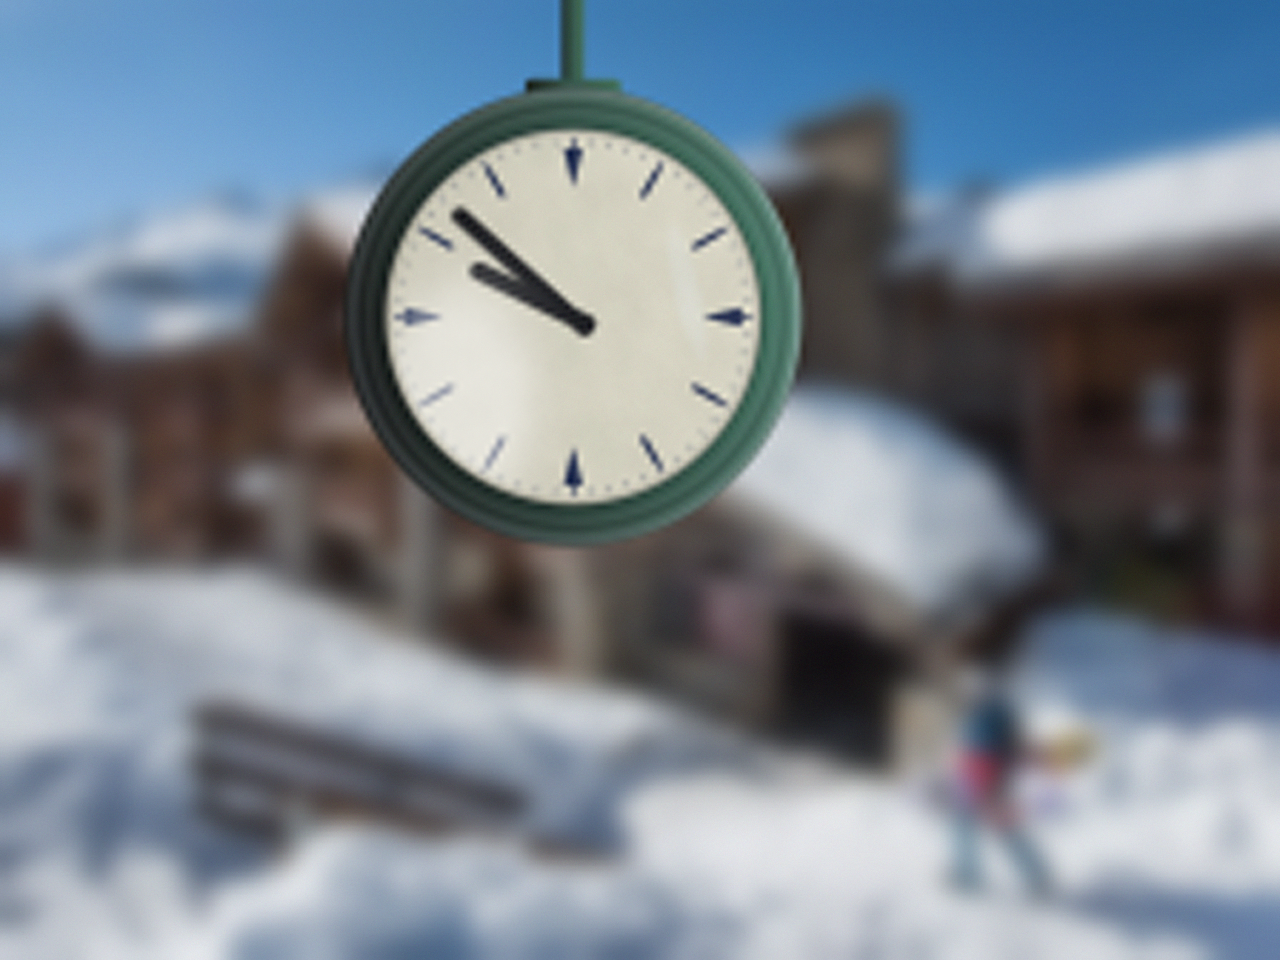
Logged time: 9:52
